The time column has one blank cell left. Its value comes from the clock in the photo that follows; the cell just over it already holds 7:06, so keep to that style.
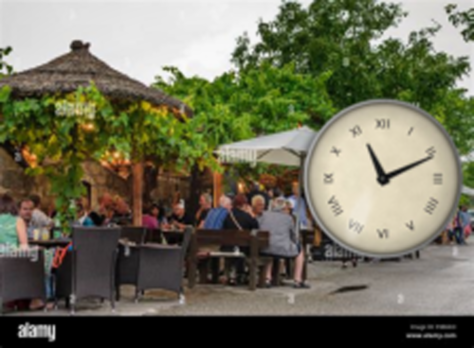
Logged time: 11:11
